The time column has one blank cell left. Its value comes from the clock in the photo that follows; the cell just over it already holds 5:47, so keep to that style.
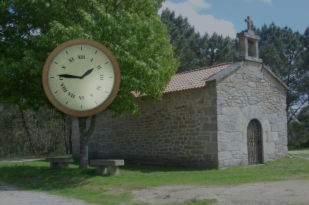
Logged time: 1:46
